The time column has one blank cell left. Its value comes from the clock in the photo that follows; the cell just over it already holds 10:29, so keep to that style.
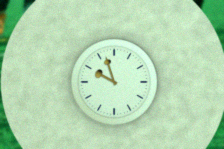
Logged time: 9:57
